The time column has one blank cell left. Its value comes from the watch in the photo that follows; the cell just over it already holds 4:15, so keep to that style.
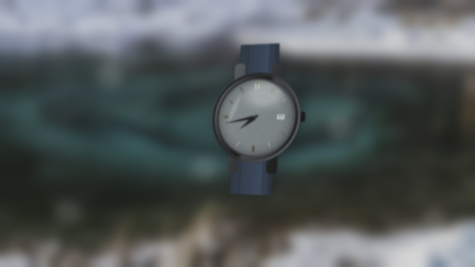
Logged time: 7:43
